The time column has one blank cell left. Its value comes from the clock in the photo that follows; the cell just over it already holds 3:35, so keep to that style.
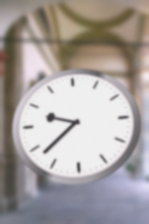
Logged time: 9:38
